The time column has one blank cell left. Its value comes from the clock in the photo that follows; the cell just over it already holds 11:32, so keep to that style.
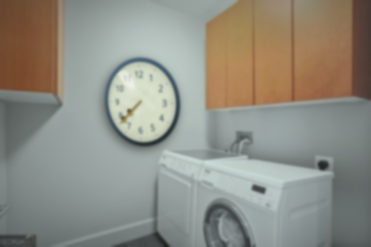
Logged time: 7:38
